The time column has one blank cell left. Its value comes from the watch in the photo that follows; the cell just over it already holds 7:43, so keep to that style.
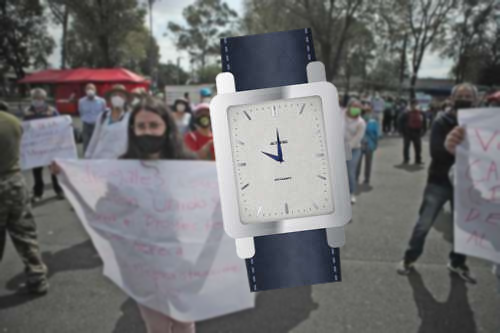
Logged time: 10:00
